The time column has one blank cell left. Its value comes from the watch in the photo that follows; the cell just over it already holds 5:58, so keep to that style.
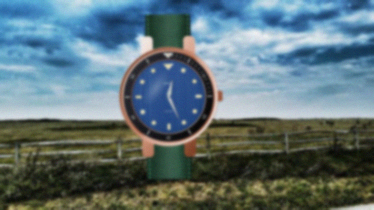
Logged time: 12:26
